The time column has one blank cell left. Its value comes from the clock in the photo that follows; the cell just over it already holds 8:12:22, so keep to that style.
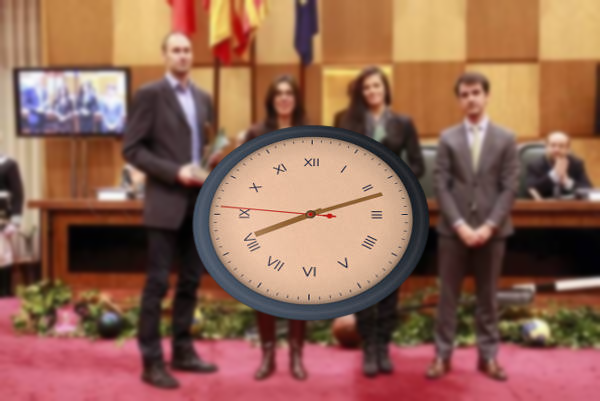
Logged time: 8:11:46
